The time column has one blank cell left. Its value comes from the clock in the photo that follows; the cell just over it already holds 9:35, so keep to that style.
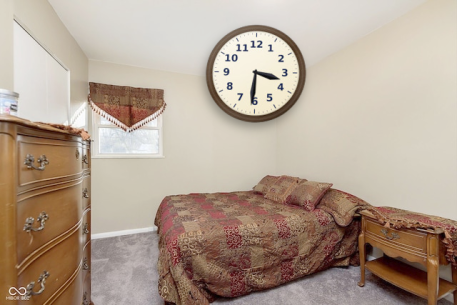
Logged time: 3:31
